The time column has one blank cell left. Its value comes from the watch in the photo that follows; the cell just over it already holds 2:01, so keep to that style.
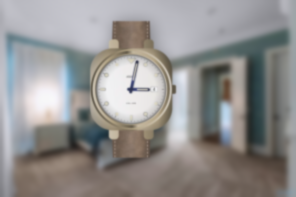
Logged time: 3:02
